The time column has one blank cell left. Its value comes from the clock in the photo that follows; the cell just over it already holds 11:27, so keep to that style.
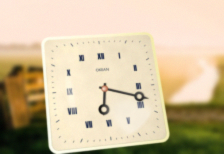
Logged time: 6:18
